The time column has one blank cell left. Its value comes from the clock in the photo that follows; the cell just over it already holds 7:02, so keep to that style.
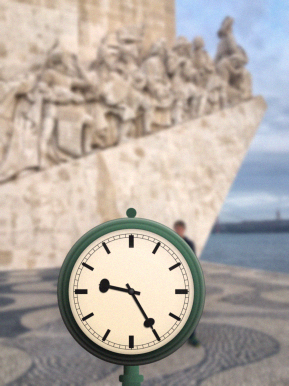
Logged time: 9:25
